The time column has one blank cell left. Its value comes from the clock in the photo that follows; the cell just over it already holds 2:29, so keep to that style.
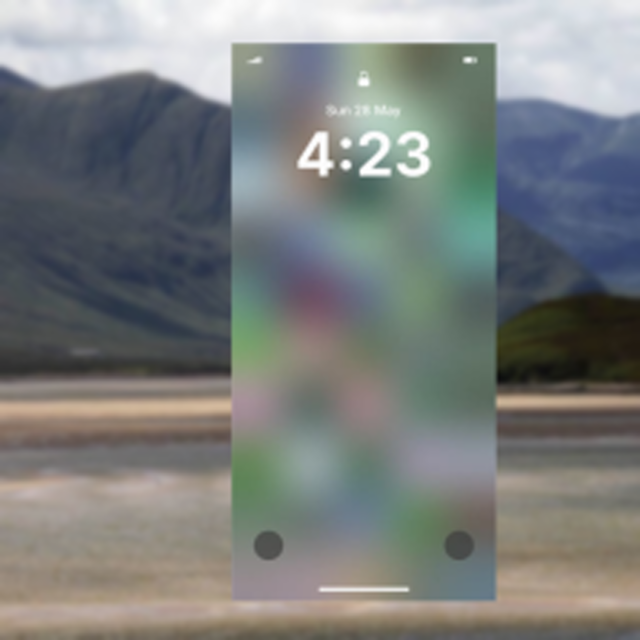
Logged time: 4:23
